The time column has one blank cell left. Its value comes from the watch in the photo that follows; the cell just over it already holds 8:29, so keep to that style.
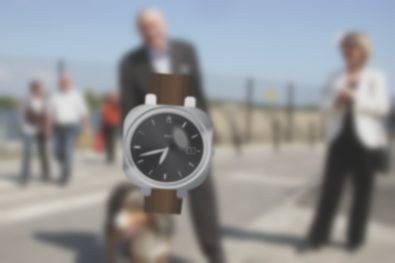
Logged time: 6:42
